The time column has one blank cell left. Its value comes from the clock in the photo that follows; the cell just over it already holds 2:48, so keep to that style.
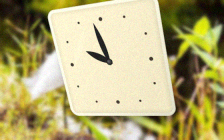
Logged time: 9:58
